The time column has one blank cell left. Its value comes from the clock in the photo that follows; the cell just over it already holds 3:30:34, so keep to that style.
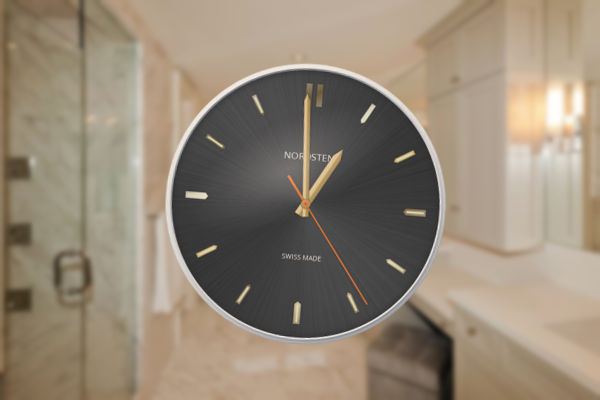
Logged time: 12:59:24
